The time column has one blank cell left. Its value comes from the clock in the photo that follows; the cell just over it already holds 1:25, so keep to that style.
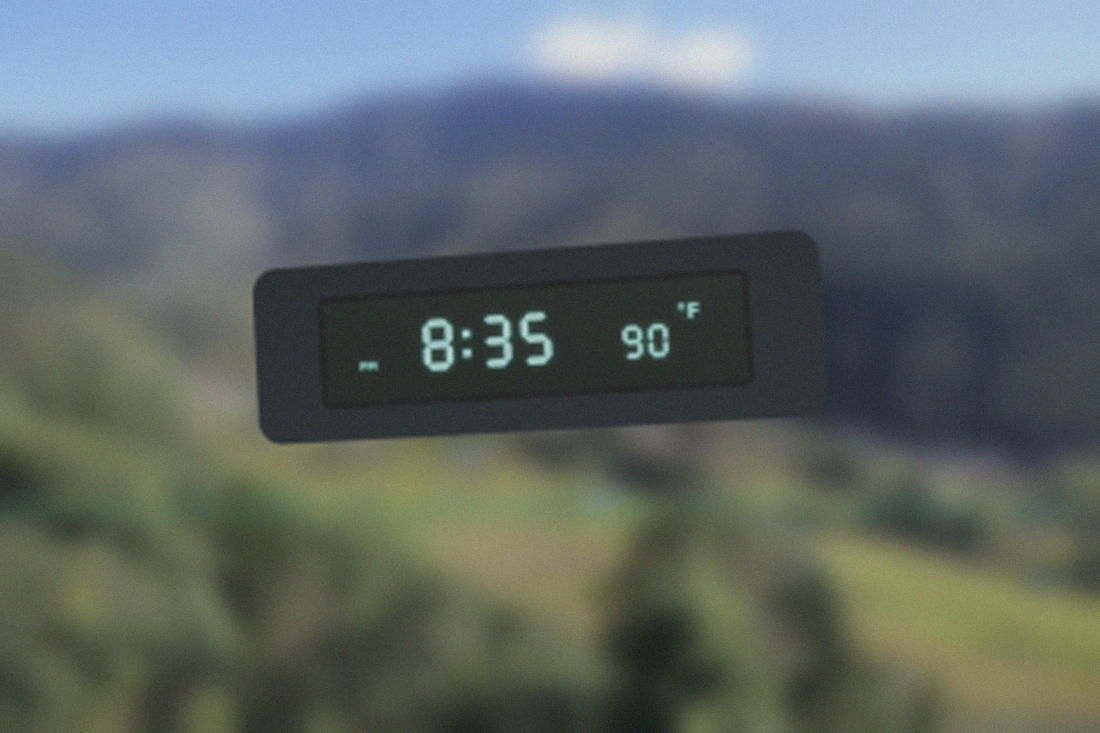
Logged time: 8:35
